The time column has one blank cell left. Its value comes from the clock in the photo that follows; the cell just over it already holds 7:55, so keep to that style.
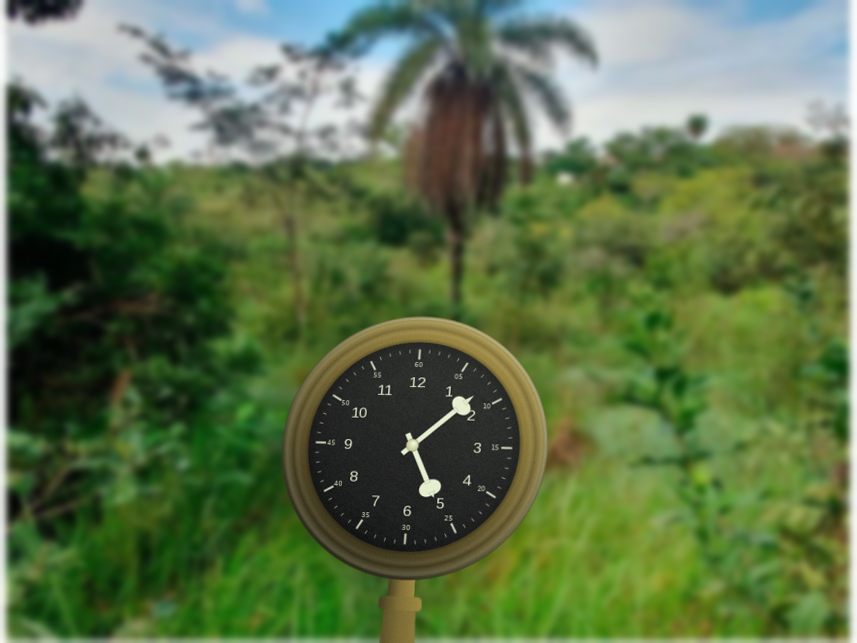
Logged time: 5:08
